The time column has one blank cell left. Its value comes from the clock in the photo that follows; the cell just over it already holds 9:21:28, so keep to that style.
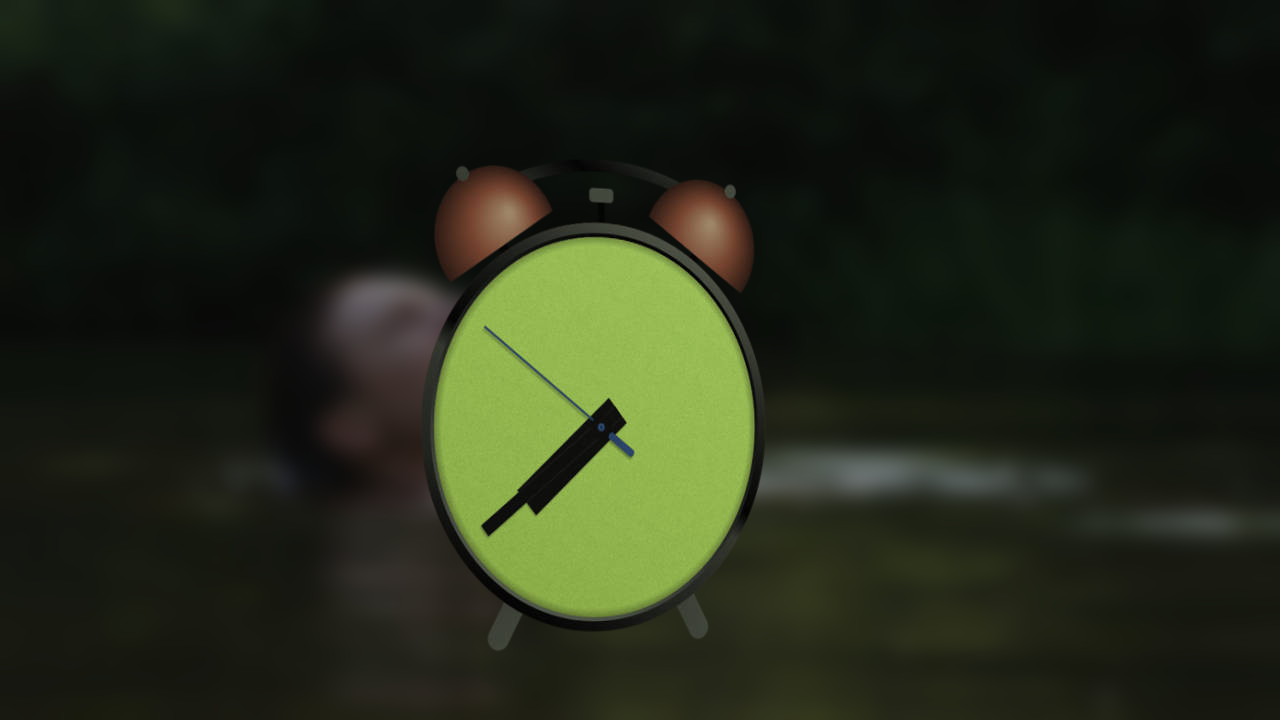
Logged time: 7:38:51
